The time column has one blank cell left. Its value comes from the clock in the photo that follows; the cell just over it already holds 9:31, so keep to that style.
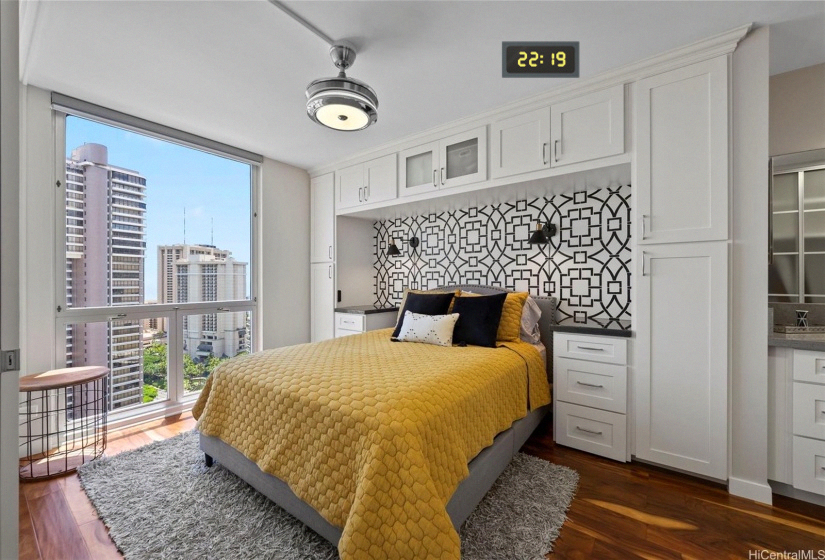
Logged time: 22:19
